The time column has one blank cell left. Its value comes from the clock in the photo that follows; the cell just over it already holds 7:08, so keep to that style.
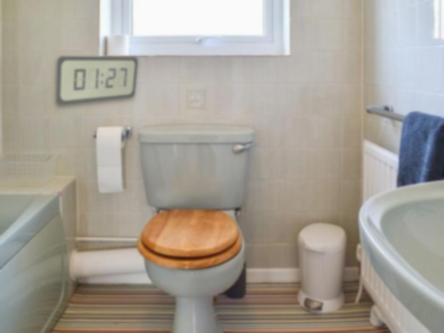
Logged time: 1:27
